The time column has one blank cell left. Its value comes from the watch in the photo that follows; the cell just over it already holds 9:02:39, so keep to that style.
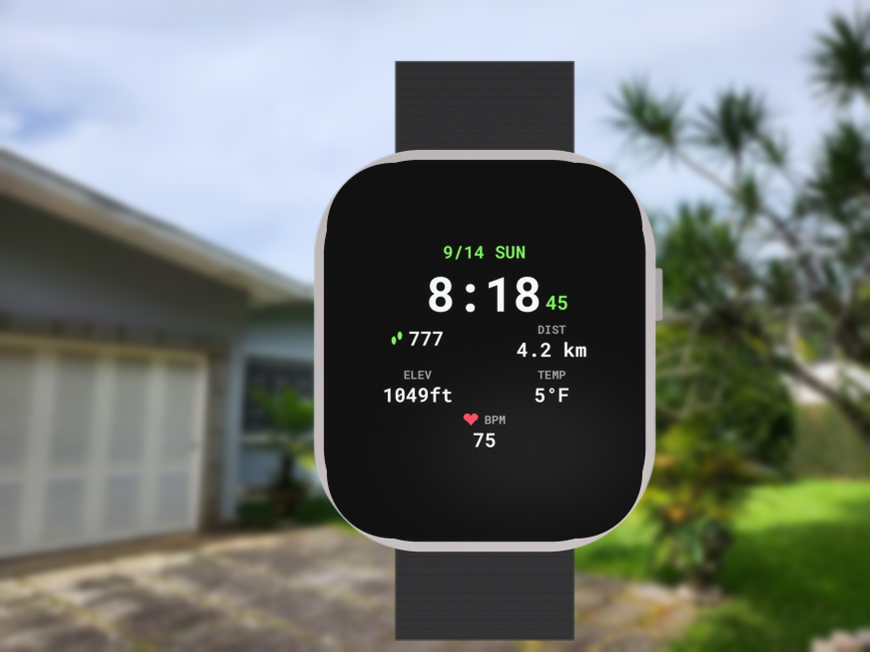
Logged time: 8:18:45
